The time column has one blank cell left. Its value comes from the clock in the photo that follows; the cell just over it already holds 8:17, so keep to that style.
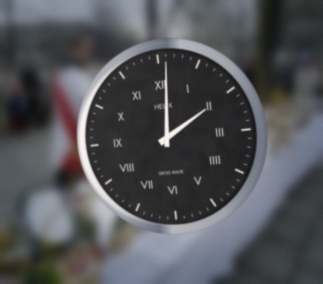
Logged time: 2:01
